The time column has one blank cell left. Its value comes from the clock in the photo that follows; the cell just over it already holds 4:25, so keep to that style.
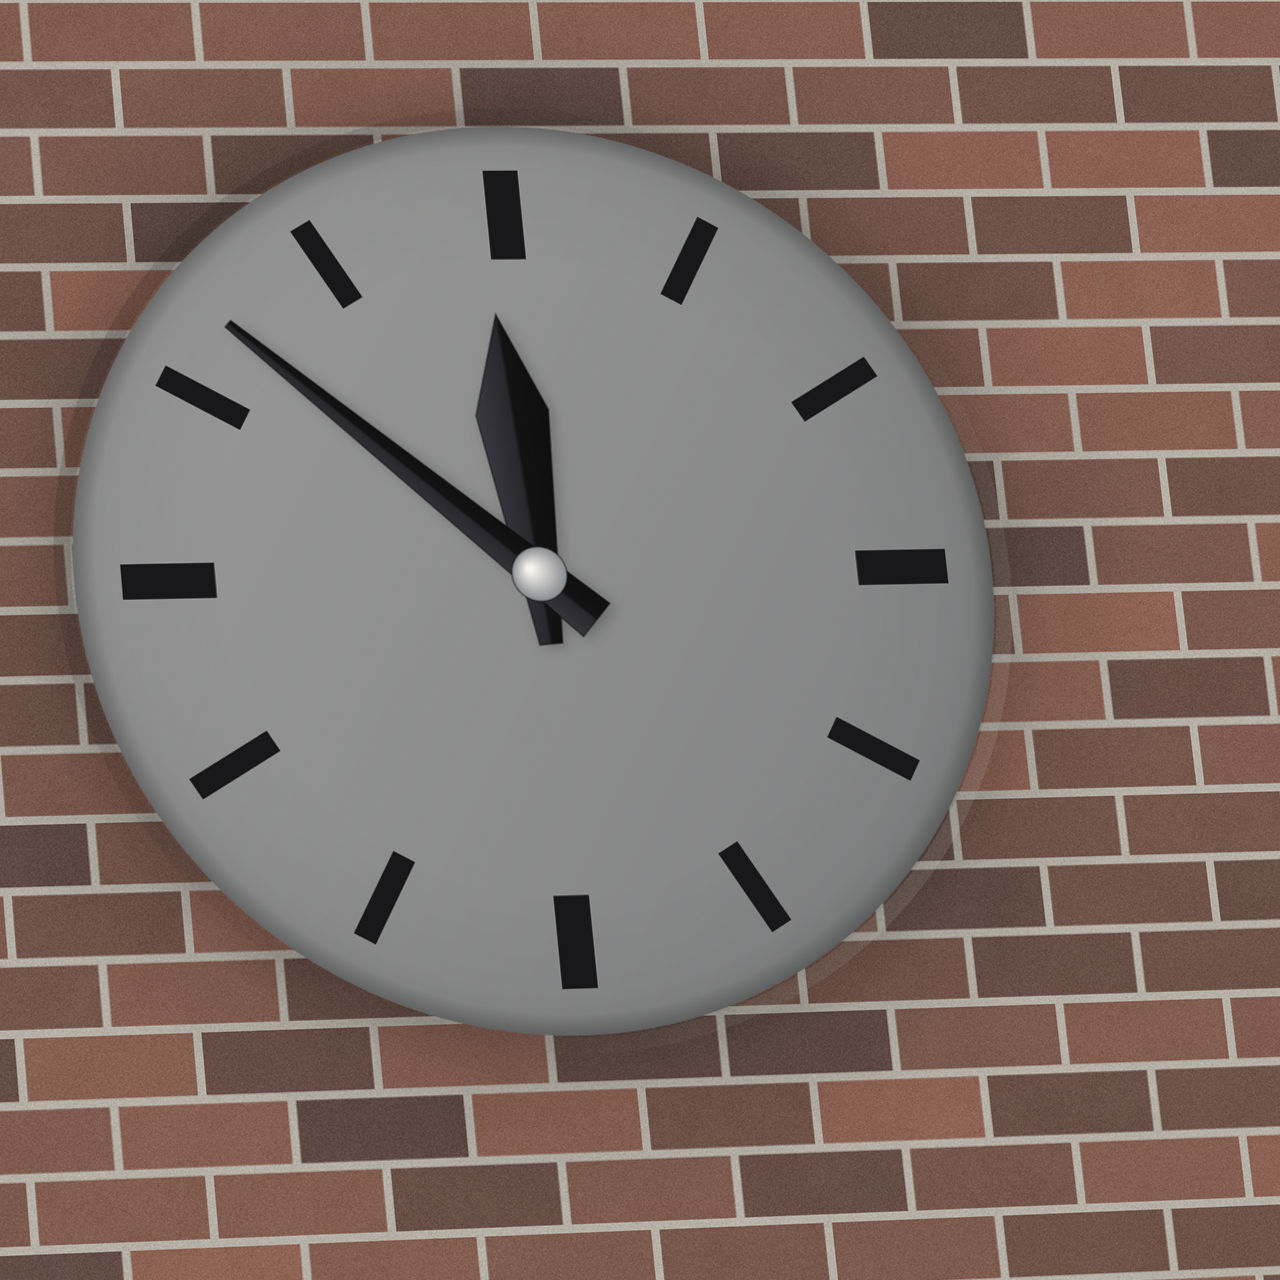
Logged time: 11:52
